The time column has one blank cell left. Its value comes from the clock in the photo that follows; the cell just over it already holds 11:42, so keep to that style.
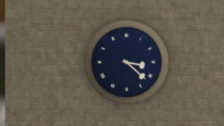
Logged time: 3:22
